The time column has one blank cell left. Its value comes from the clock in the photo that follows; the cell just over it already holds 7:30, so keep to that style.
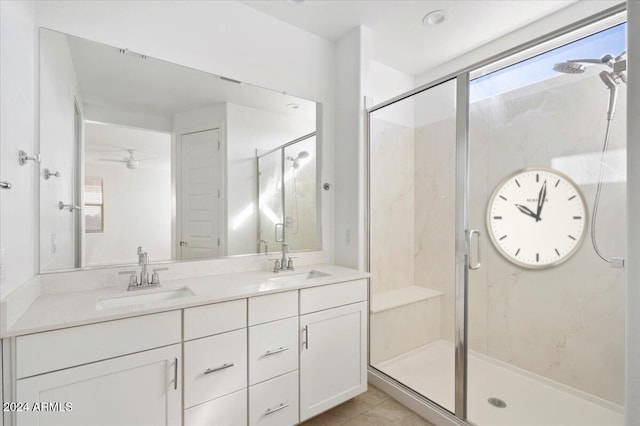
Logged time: 10:02
